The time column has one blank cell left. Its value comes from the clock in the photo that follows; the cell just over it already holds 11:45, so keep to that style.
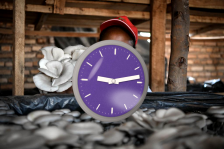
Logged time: 9:13
